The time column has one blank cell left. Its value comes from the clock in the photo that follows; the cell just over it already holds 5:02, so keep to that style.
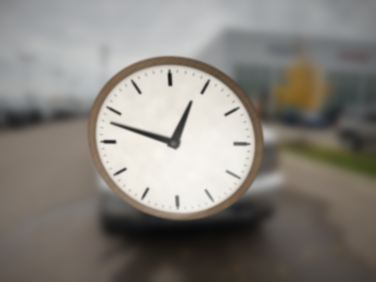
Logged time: 12:48
